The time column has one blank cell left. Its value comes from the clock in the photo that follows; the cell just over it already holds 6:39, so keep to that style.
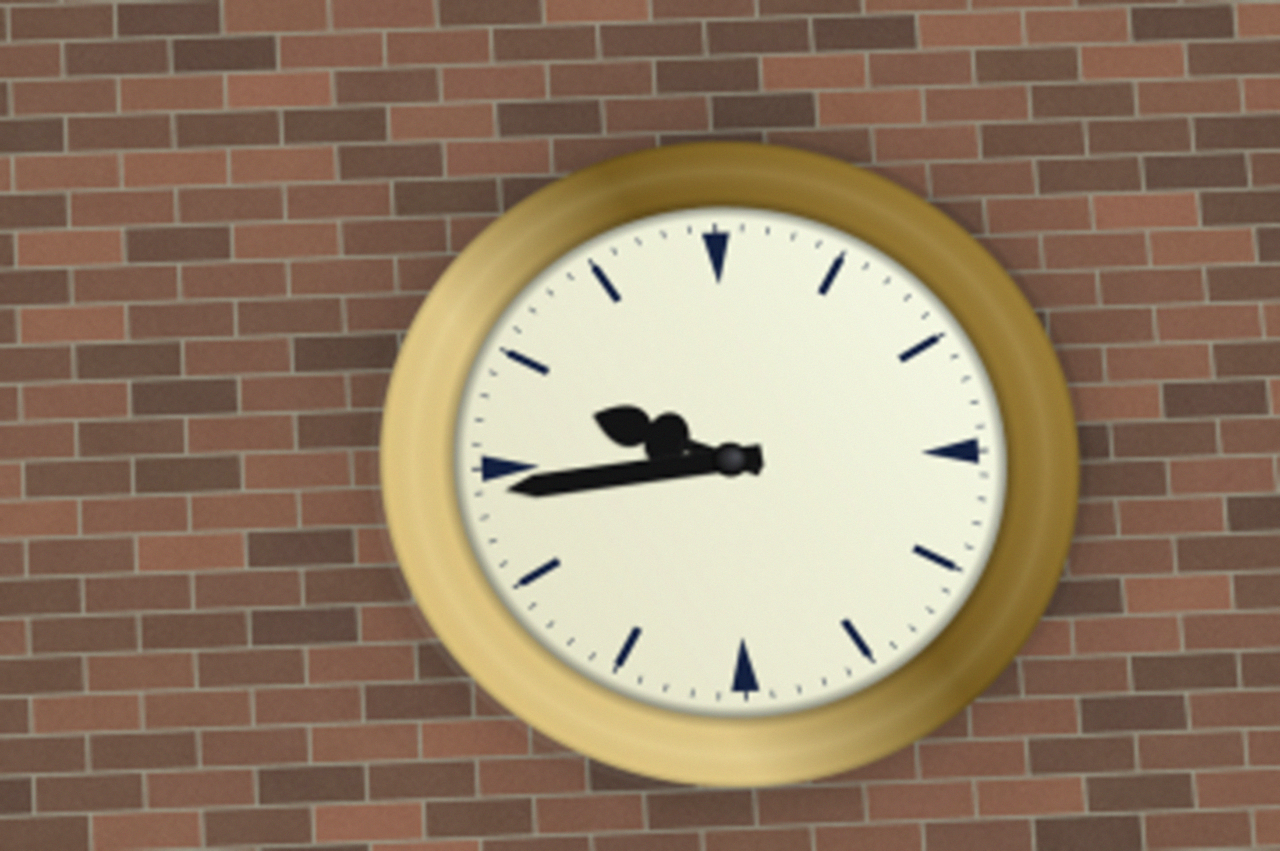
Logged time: 9:44
